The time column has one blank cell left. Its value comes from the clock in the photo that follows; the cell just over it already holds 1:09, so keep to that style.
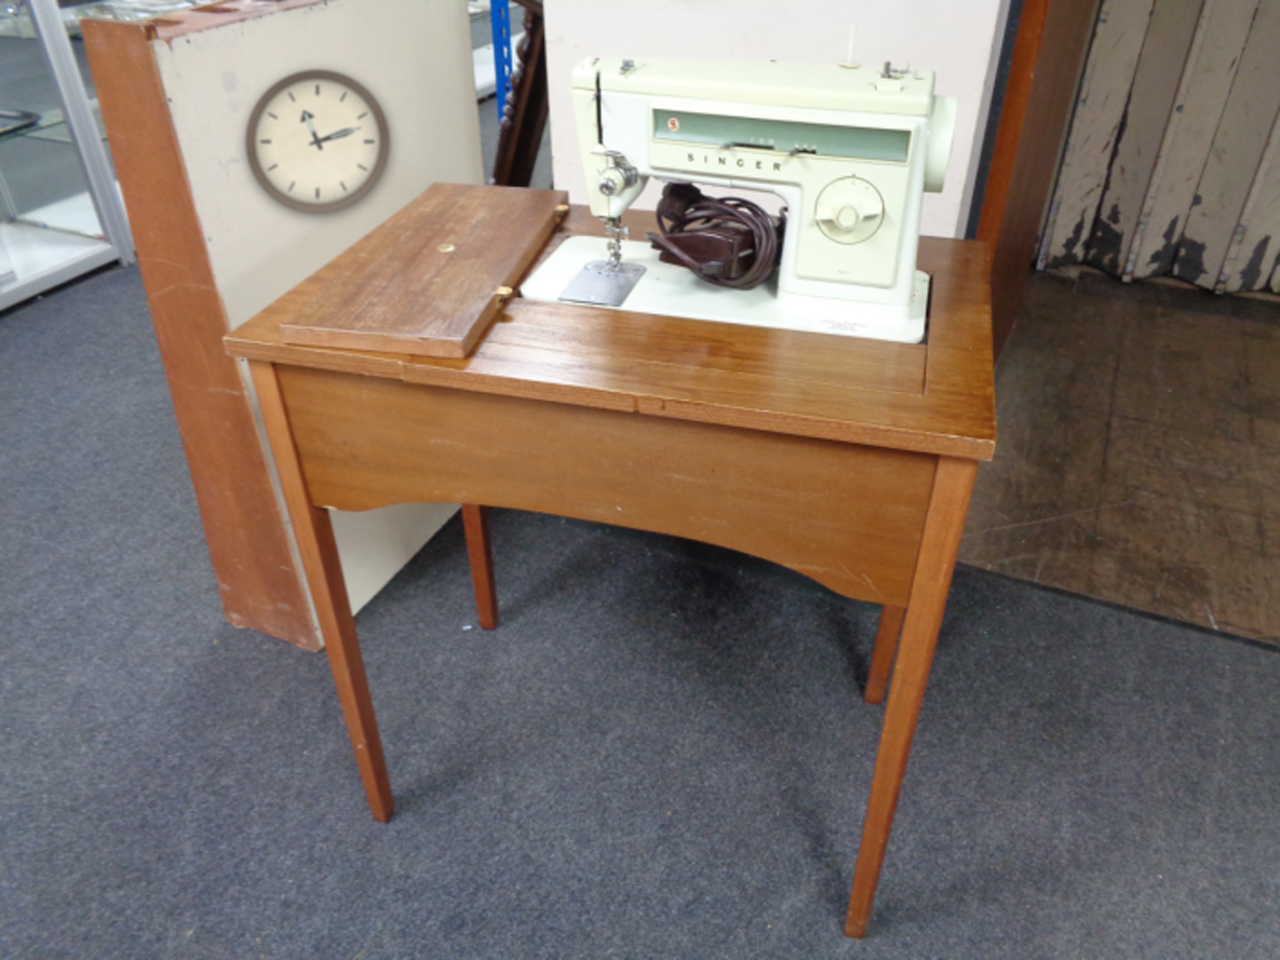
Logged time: 11:12
